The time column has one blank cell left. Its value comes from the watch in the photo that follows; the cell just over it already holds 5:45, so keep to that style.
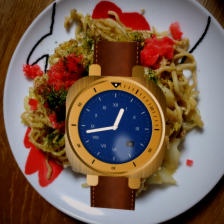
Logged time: 12:43
